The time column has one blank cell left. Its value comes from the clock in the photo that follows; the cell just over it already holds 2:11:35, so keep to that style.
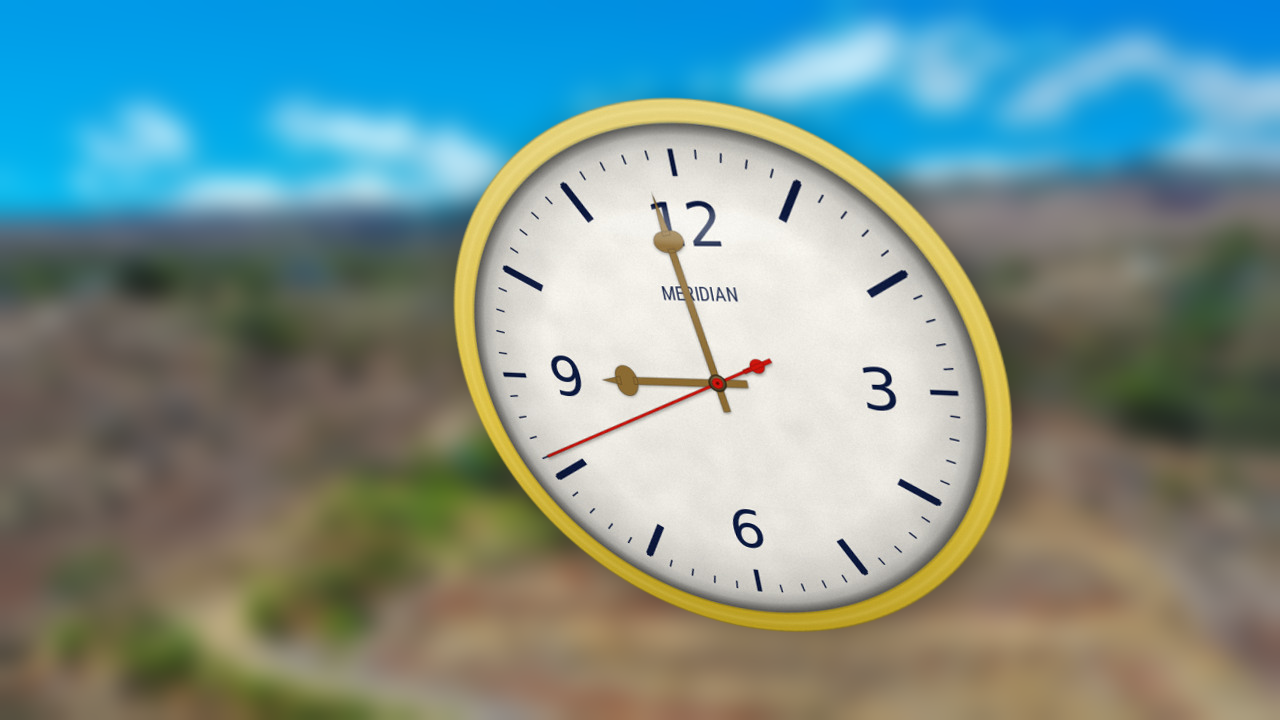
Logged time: 8:58:41
